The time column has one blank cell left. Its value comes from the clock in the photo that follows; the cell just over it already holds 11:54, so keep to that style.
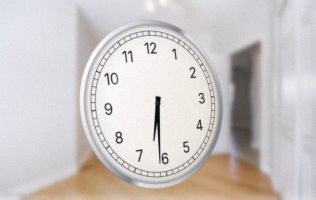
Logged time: 6:31
